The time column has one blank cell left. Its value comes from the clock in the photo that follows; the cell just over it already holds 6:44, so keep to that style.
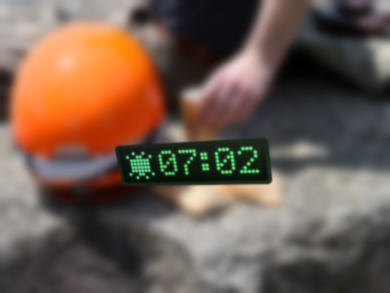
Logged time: 7:02
